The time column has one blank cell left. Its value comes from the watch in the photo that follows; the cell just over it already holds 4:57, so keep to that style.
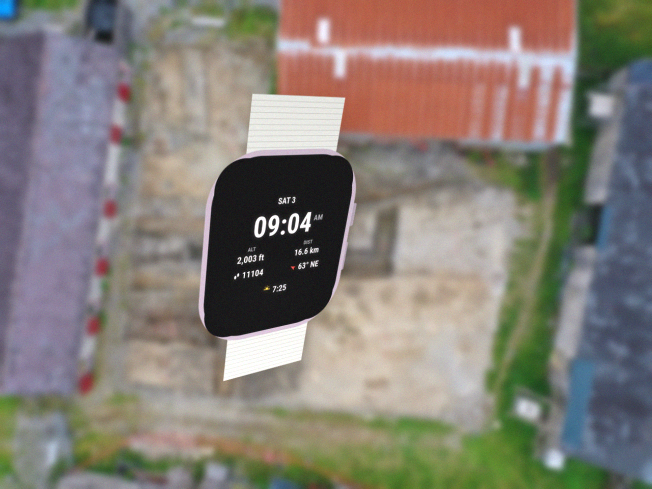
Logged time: 9:04
